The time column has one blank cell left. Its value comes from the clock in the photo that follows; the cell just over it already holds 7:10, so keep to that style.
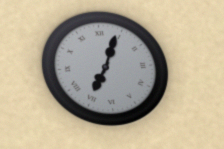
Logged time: 7:04
